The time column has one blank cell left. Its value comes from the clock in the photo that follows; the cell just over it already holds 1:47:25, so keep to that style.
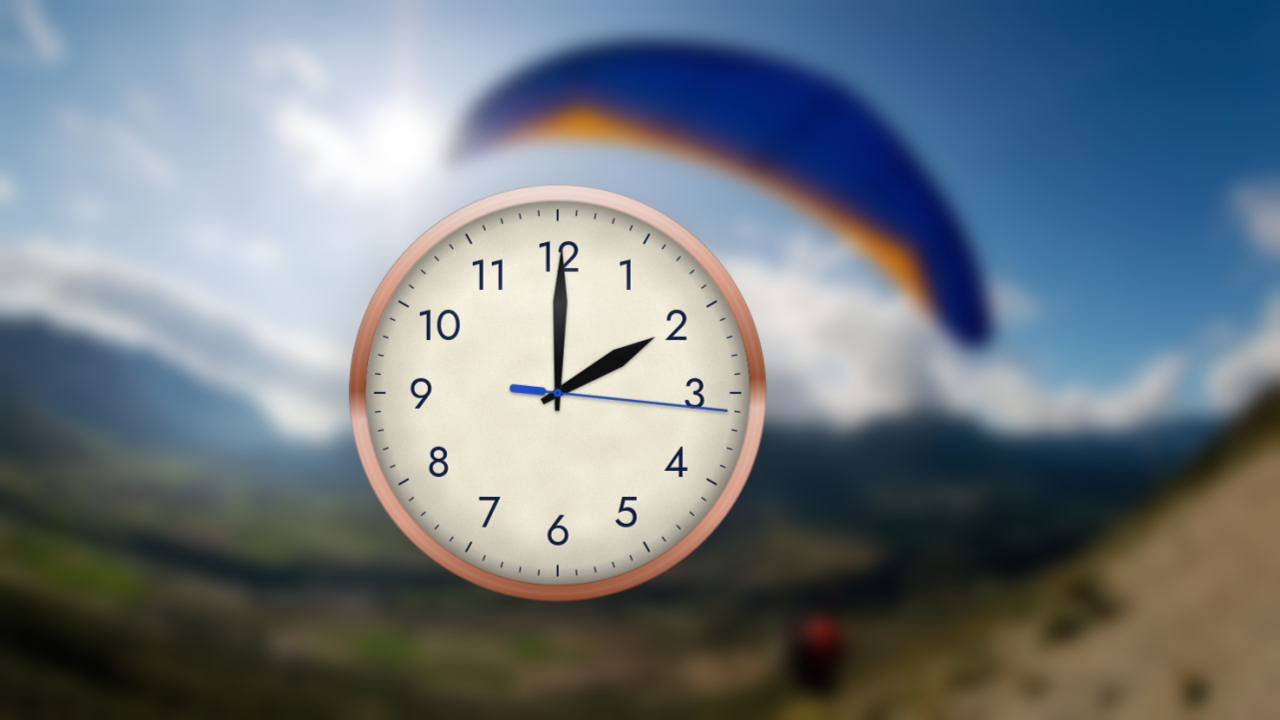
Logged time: 2:00:16
